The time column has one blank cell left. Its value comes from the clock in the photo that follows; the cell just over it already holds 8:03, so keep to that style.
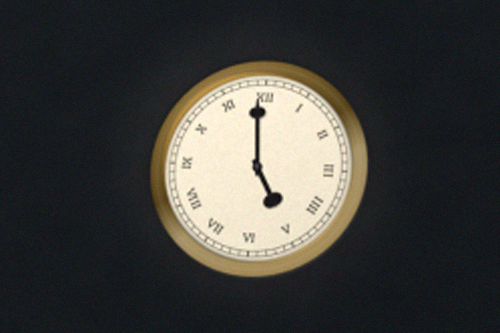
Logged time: 4:59
